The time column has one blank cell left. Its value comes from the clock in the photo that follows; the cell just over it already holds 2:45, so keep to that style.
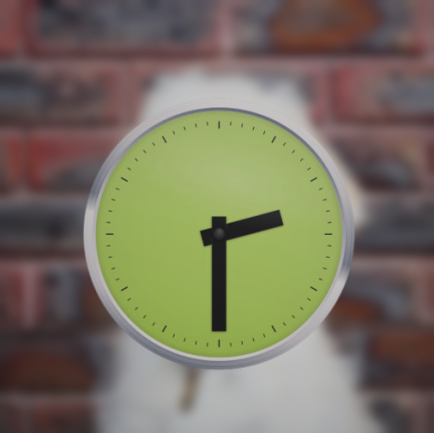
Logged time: 2:30
